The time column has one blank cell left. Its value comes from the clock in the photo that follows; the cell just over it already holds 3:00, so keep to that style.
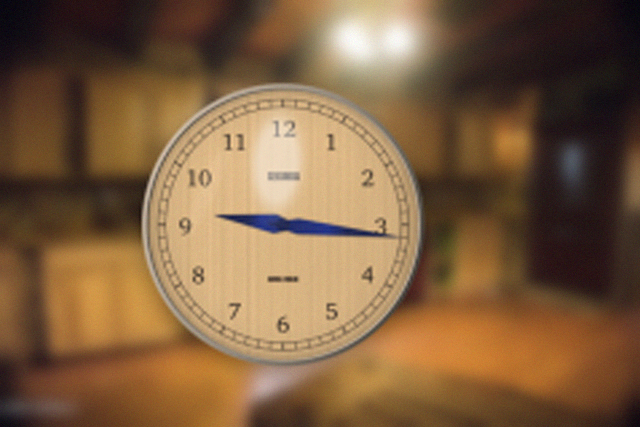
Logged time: 9:16
